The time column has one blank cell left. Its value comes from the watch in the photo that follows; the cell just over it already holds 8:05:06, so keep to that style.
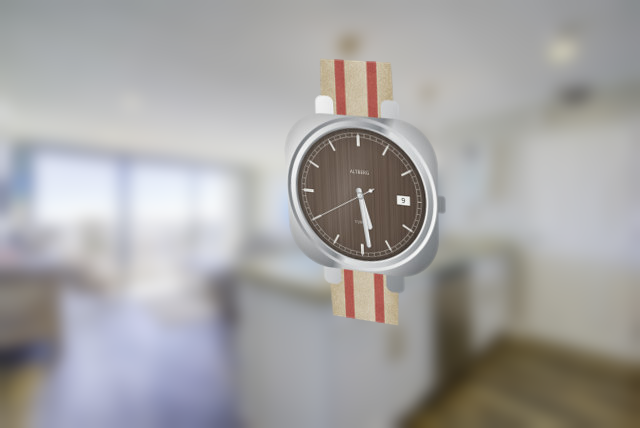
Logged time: 5:28:40
